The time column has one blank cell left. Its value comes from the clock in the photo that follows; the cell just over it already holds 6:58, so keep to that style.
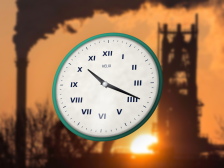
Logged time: 10:19
